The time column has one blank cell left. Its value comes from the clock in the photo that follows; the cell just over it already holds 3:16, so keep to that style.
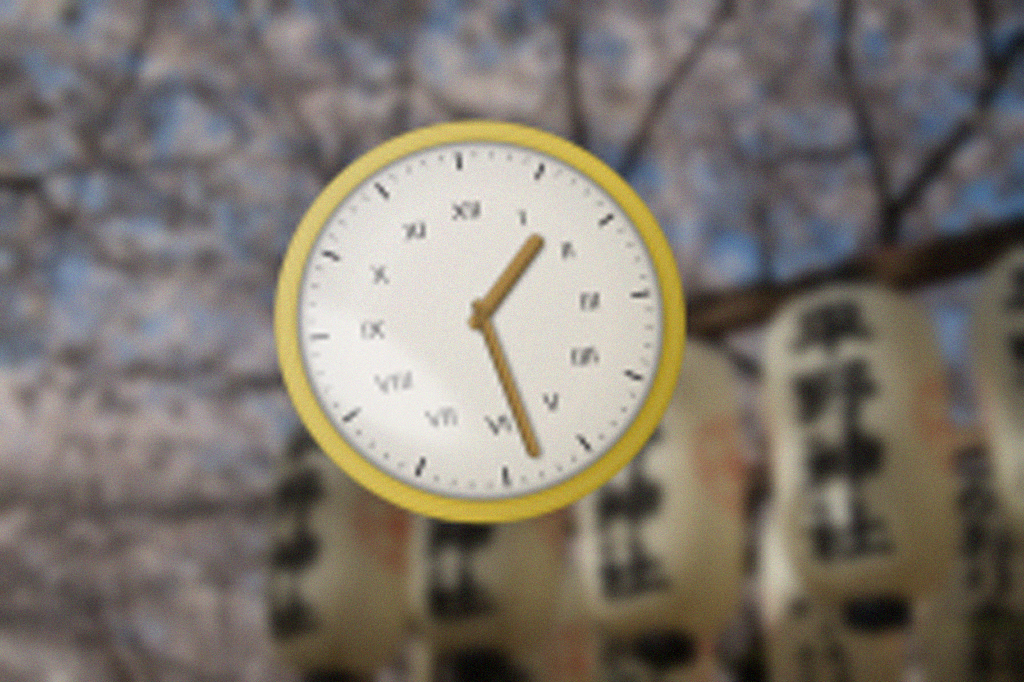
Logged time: 1:28
